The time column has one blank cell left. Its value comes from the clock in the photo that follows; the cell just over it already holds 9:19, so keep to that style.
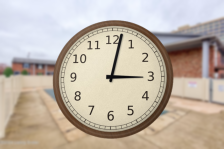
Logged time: 3:02
